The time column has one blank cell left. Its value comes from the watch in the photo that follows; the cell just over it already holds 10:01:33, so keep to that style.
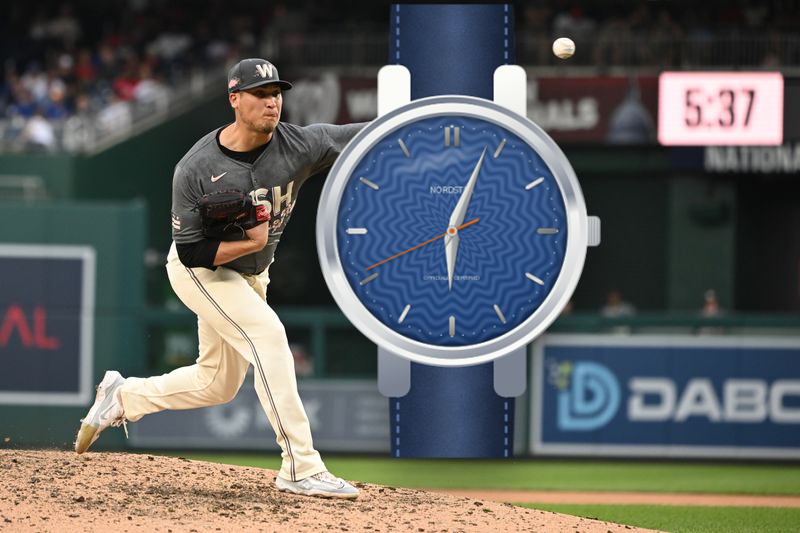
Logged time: 6:03:41
